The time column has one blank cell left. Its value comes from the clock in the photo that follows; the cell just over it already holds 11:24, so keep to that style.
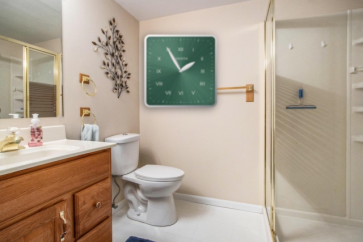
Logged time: 1:55
